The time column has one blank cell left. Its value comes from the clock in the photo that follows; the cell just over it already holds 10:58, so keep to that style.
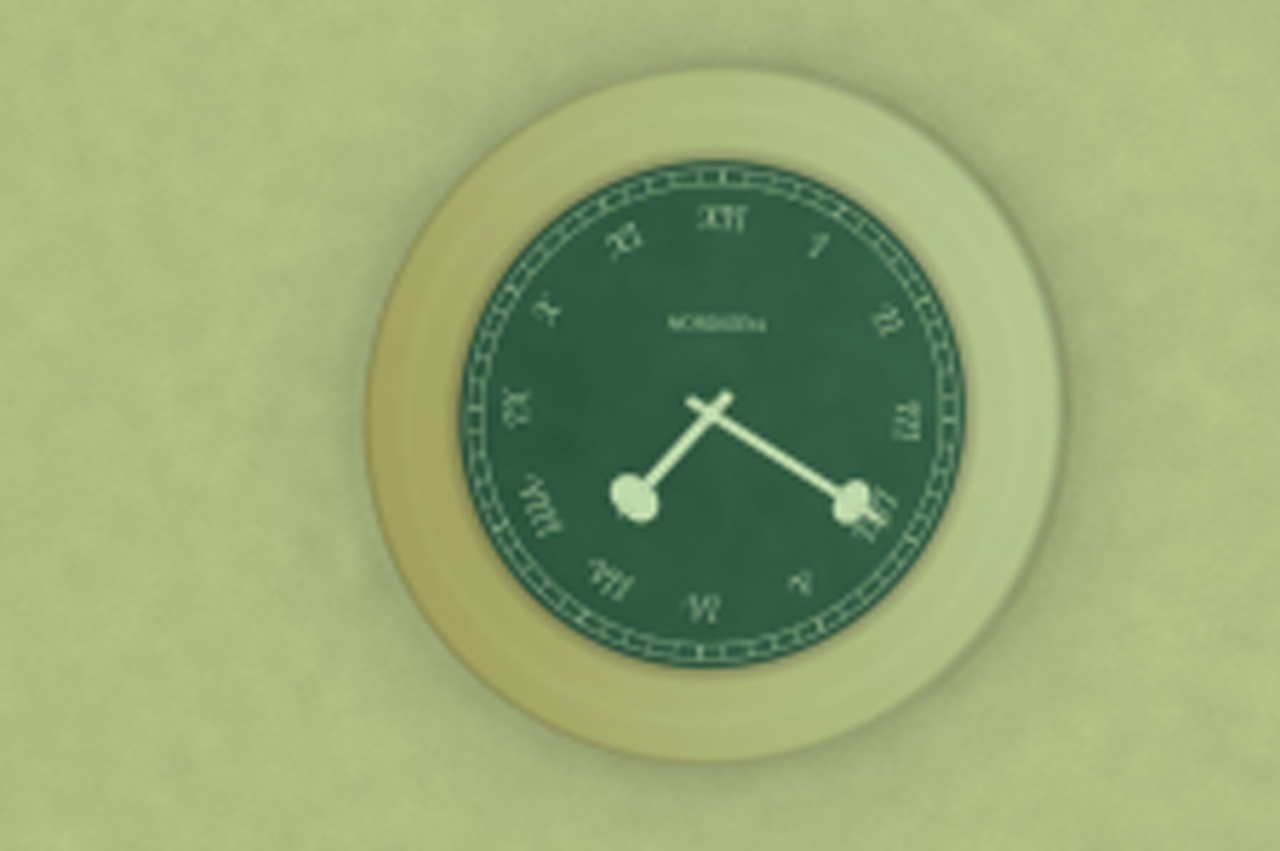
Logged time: 7:20
